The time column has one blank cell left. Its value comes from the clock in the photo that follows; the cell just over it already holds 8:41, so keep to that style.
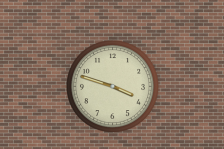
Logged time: 3:48
